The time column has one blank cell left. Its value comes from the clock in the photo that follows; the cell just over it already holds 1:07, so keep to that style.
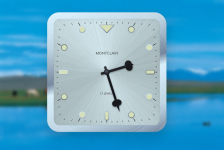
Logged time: 2:27
